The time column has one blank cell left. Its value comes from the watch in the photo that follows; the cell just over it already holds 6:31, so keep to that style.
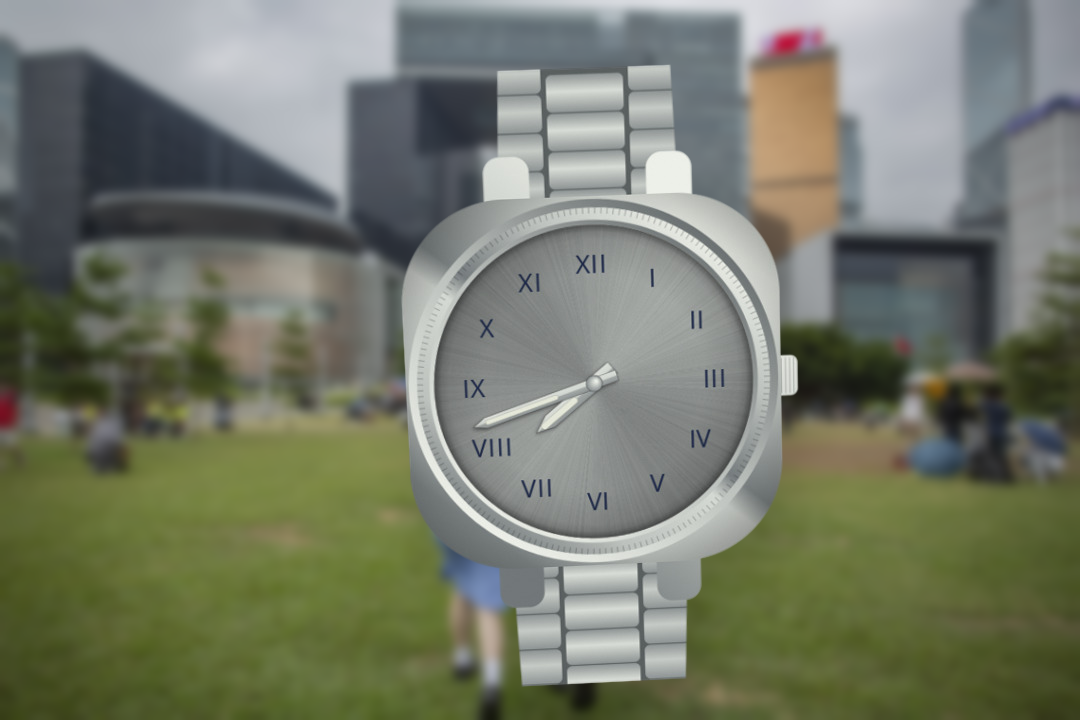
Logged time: 7:42
